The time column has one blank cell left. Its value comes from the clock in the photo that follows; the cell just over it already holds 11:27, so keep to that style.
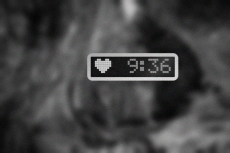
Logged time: 9:36
